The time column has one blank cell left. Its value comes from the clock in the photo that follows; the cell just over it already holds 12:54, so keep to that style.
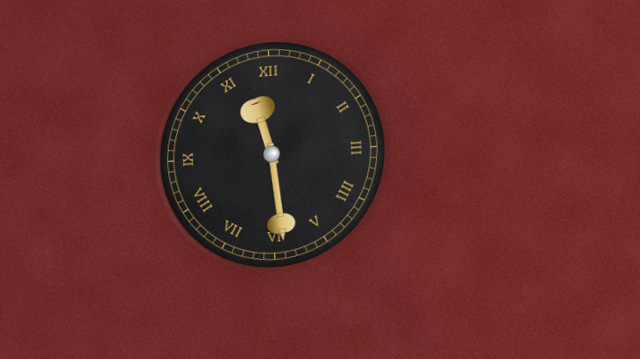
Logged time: 11:29
